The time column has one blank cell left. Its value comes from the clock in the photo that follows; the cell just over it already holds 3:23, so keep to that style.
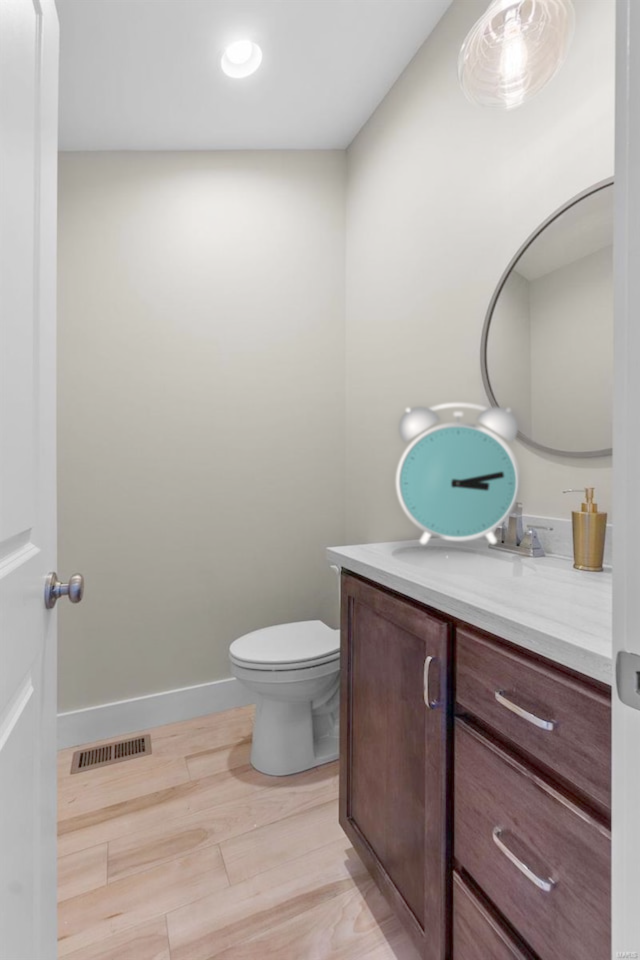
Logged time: 3:13
